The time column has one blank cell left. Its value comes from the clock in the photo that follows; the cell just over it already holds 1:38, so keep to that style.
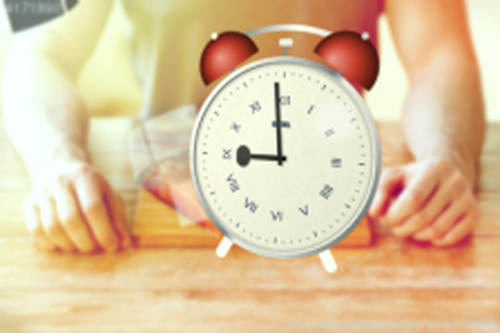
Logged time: 8:59
